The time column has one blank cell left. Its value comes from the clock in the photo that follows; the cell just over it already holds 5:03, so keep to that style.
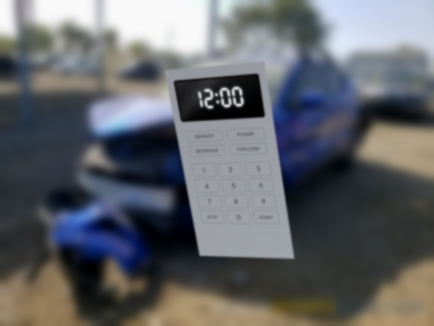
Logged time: 12:00
